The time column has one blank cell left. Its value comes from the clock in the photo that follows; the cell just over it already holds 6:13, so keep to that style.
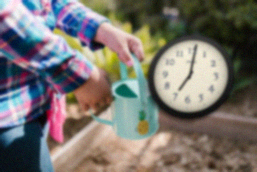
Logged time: 7:01
